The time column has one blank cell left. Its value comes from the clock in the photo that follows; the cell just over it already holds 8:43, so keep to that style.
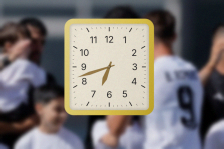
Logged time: 6:42
